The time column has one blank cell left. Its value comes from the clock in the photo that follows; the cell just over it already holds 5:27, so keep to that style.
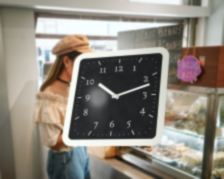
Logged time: 10:12
